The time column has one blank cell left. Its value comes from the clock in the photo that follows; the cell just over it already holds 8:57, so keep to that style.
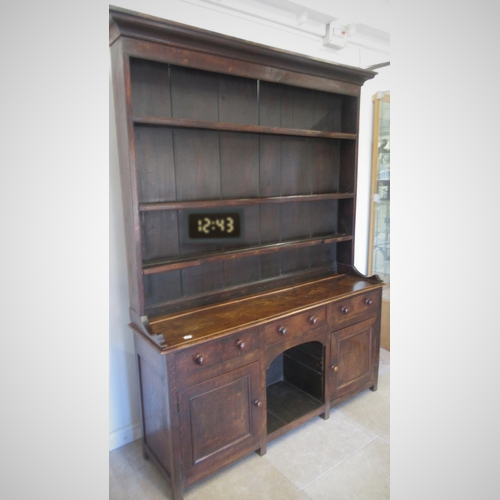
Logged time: 12:43
